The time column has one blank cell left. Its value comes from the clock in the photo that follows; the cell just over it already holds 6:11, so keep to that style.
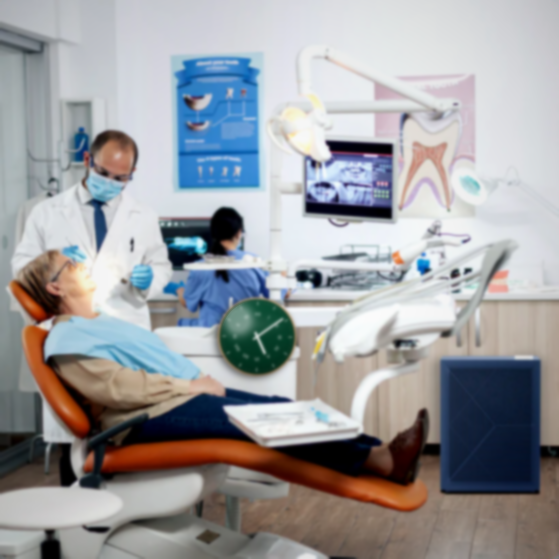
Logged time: 5:09
